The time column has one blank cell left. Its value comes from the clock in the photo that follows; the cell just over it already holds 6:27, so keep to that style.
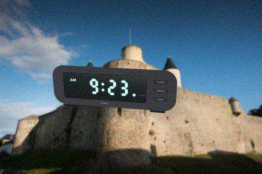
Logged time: 9:23
